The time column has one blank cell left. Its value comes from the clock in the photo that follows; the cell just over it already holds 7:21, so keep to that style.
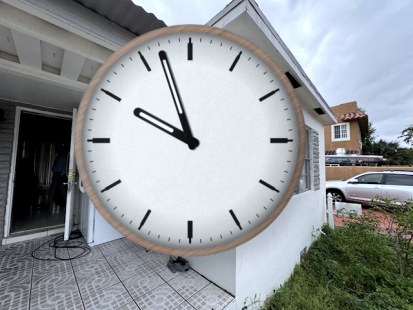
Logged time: 9:57
